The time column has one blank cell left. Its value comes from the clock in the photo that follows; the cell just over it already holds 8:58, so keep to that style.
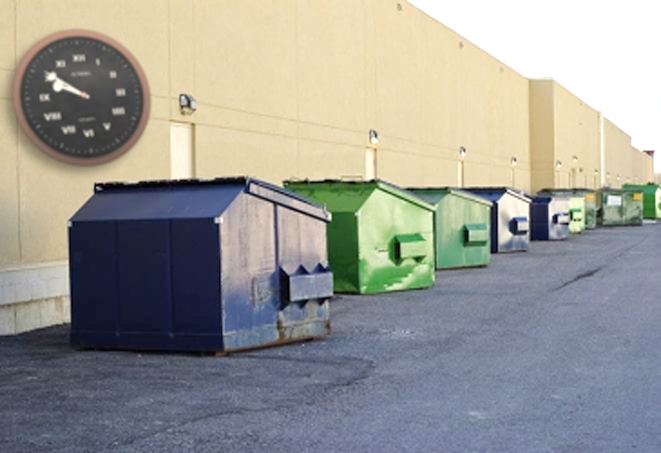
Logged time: 9:51
